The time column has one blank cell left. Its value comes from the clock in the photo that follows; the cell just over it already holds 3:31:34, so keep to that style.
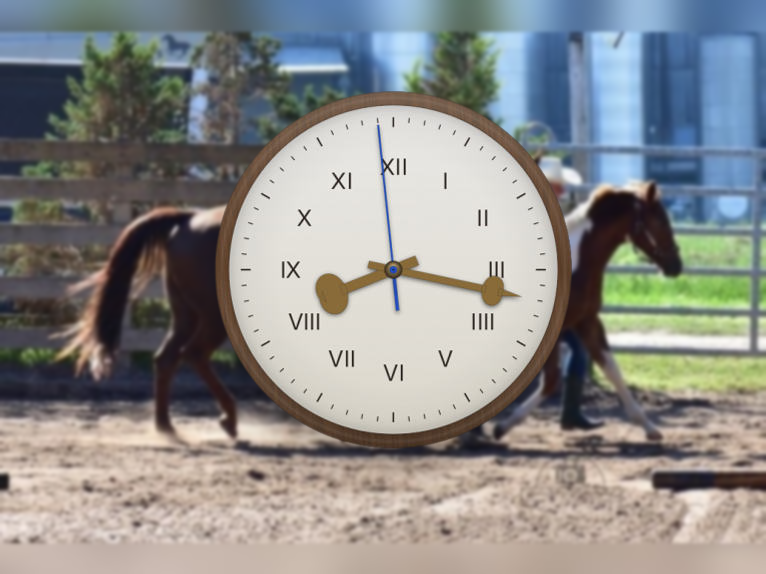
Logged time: 8:16:59
